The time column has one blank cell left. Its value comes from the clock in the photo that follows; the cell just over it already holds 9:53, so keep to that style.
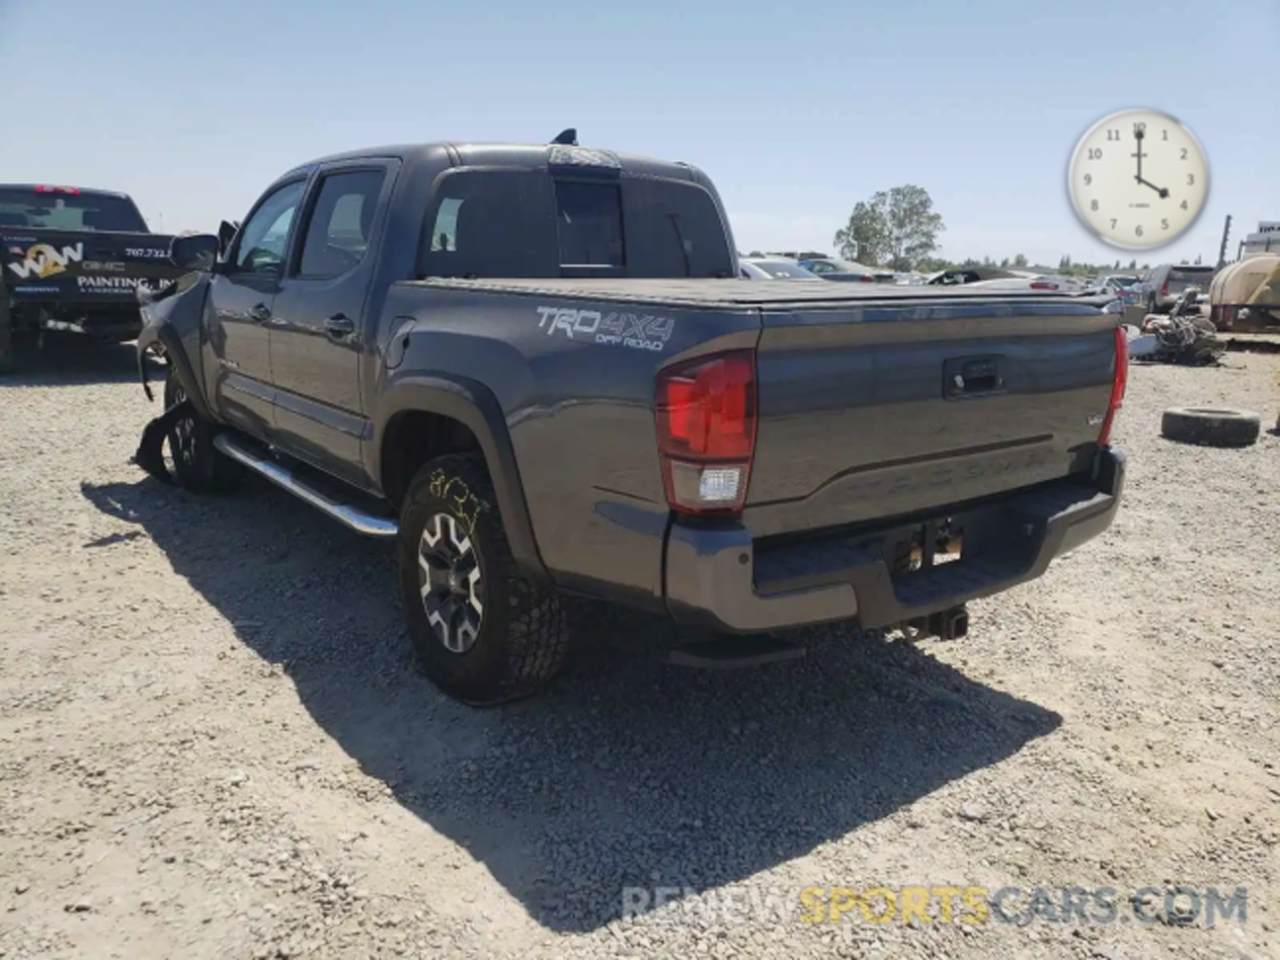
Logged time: 4:00
